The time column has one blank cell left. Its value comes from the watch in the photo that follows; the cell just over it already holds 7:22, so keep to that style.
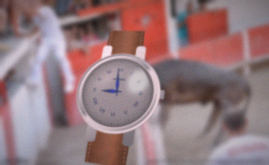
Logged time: 8:59
